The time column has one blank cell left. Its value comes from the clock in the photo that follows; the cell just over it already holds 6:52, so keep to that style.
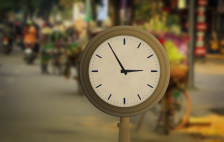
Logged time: 2:55
